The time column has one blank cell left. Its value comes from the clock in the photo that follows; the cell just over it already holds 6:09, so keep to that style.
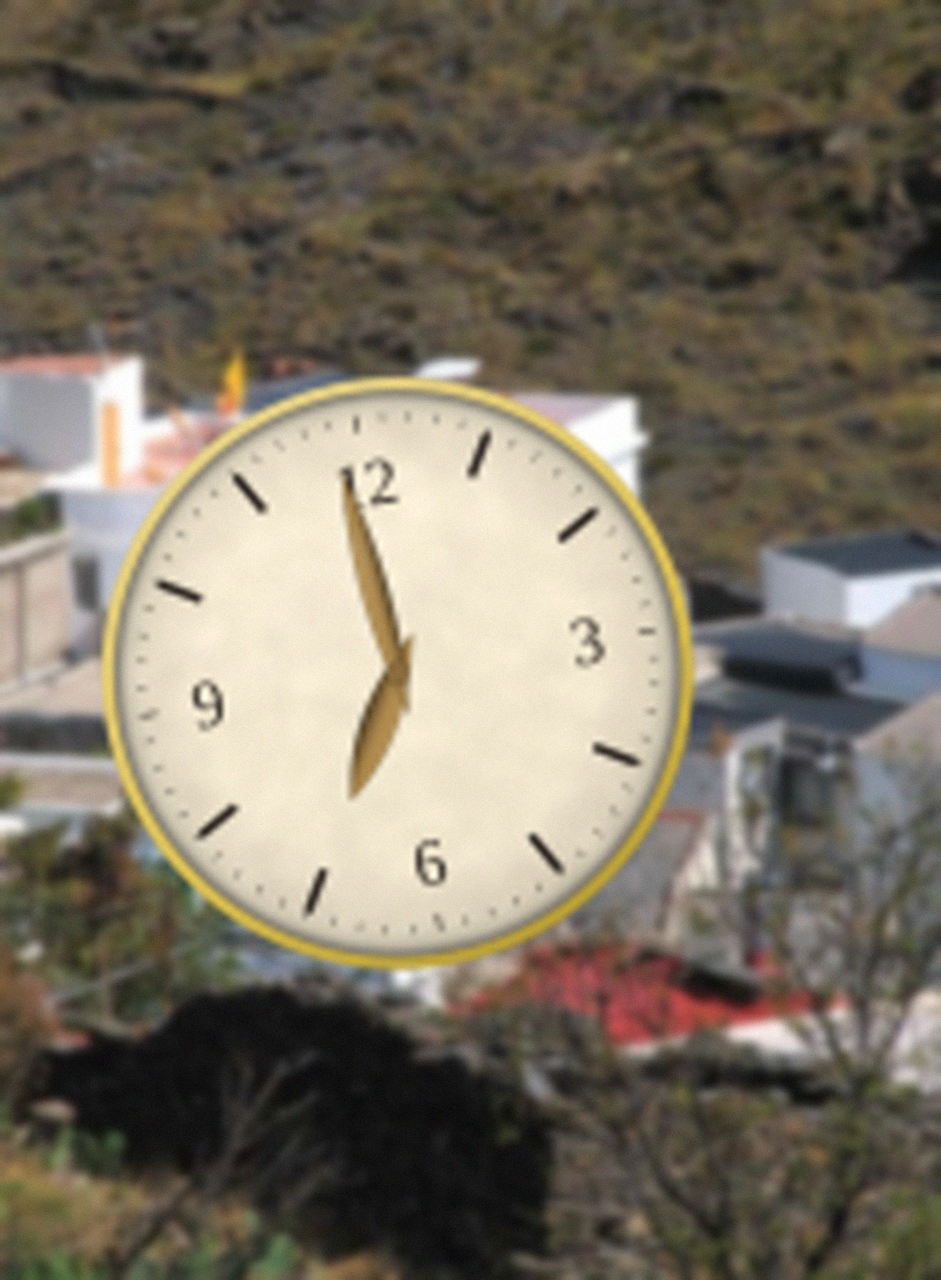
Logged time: 6:59
